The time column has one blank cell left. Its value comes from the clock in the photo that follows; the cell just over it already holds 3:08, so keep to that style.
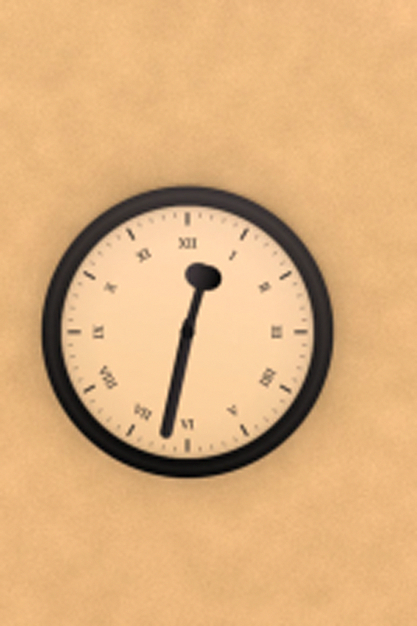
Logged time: 12:32
